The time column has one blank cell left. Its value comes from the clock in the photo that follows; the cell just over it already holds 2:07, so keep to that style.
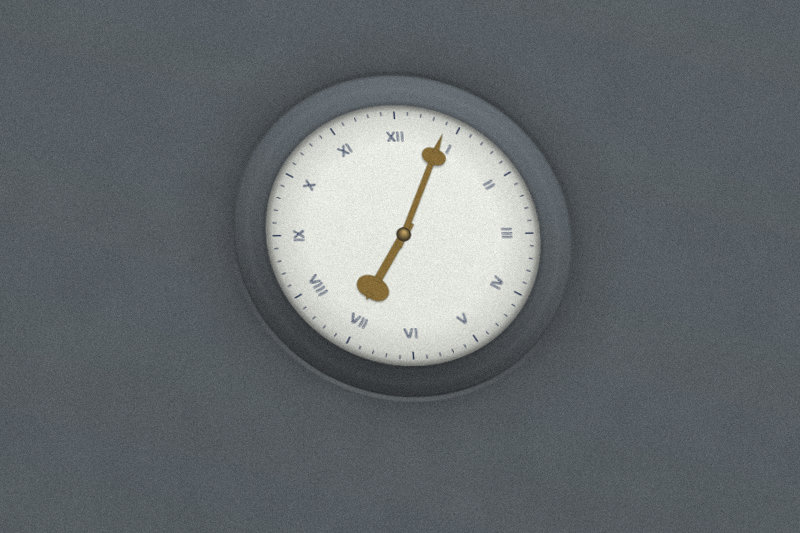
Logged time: 7:04
